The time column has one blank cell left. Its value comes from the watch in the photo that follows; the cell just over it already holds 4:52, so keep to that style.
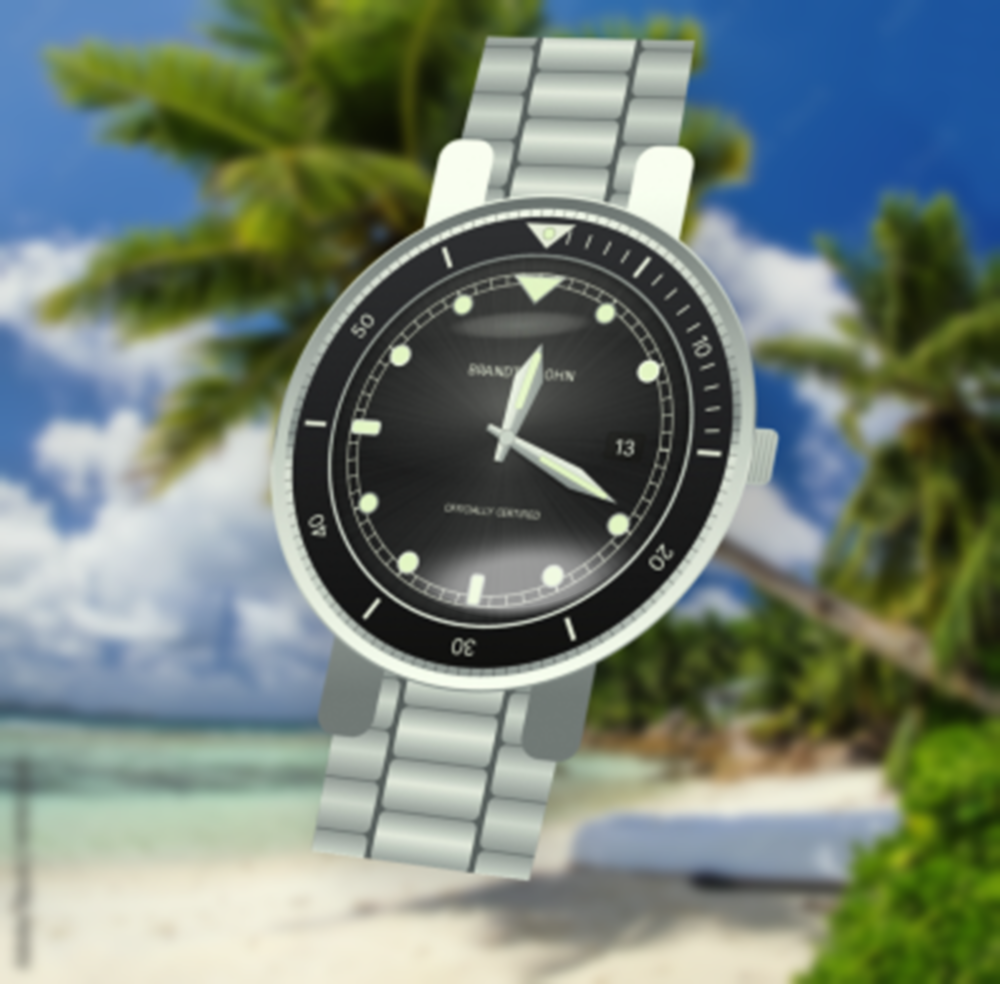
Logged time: 12:19
